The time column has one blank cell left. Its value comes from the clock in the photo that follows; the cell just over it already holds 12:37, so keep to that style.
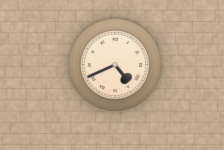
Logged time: 4:41
